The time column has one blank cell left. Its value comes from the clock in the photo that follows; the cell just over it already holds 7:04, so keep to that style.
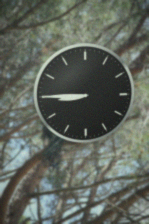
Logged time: 8:45
